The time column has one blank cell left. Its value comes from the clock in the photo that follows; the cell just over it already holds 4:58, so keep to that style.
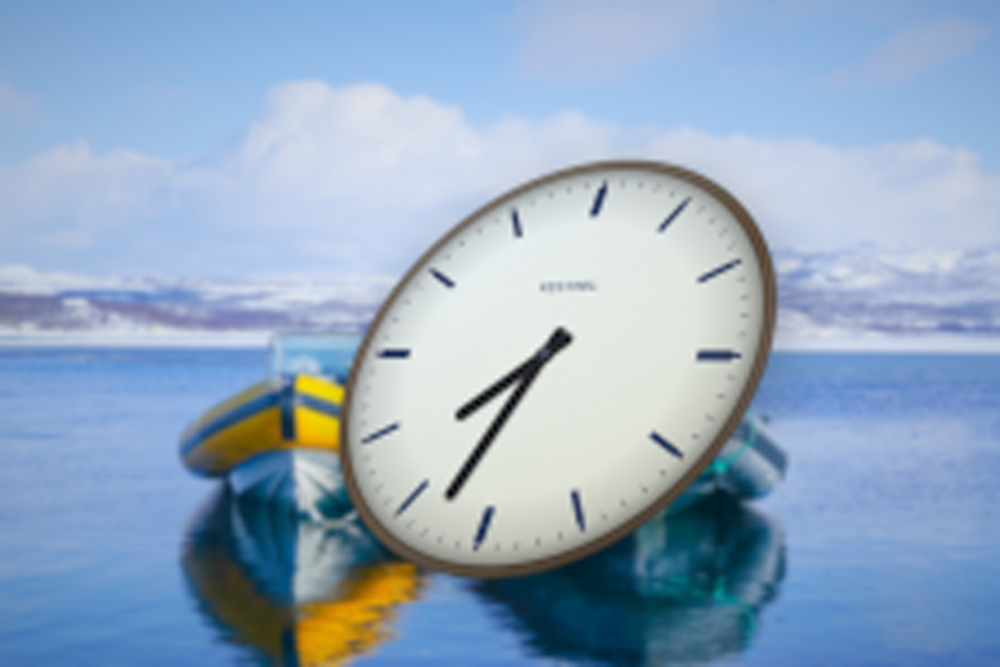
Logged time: 7:33
